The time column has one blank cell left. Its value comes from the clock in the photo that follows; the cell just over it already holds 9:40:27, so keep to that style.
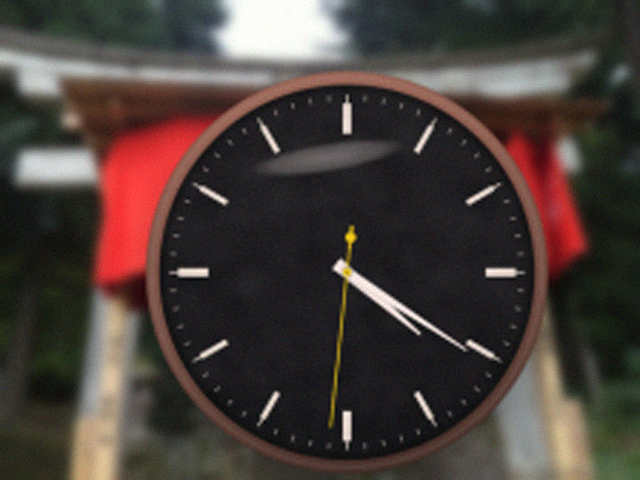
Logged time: 4:20:31
